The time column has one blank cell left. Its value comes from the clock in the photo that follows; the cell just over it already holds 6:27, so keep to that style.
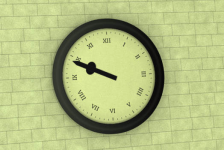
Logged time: 9:49
